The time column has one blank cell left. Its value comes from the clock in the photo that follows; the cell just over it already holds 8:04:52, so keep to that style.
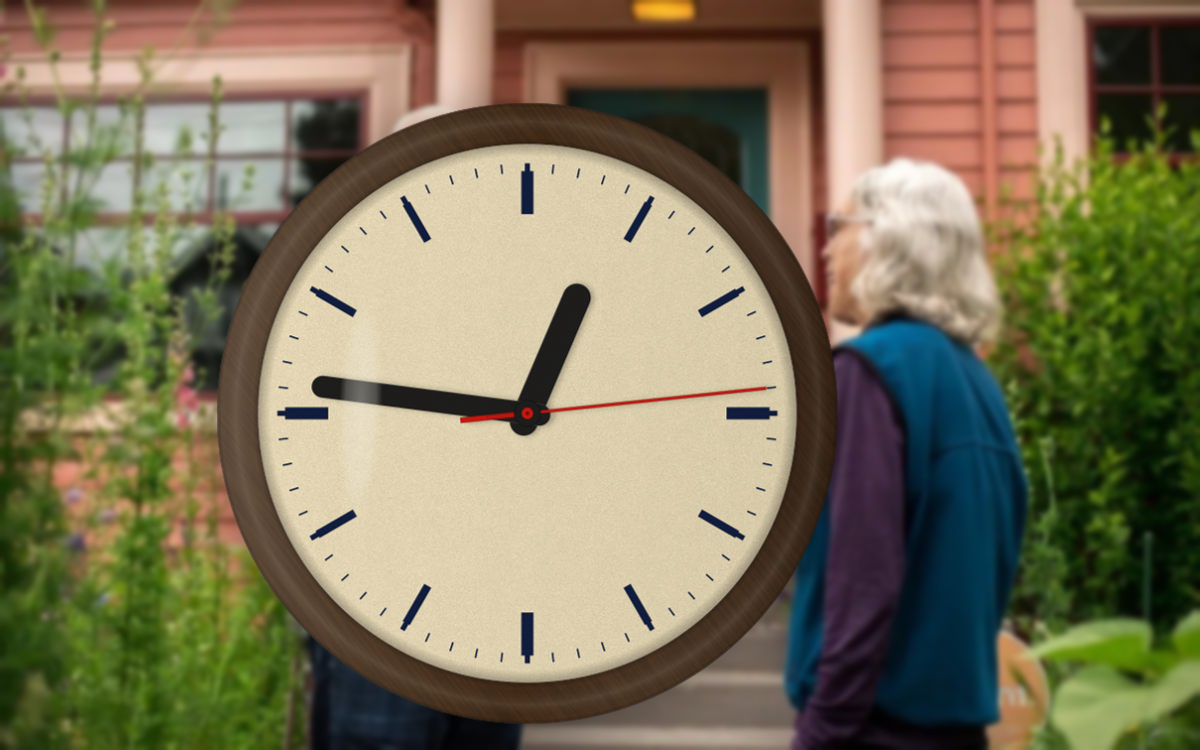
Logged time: 12:46:14
